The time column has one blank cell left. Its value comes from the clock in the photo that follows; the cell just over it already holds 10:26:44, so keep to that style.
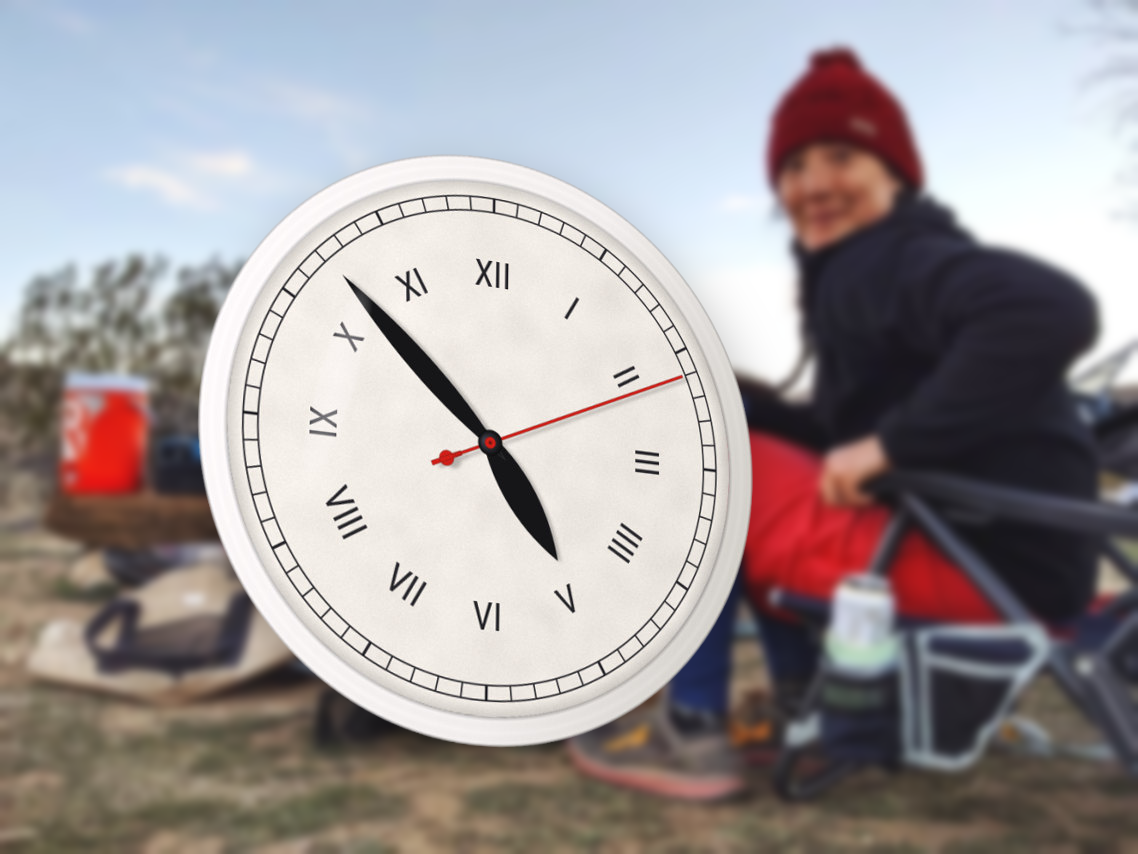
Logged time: 4:52:11
